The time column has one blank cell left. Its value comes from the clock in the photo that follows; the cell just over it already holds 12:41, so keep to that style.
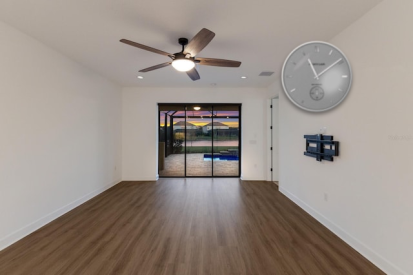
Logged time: 11:09
